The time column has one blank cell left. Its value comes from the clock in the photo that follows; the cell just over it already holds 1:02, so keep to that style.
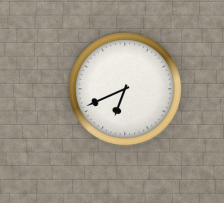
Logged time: 6:41
